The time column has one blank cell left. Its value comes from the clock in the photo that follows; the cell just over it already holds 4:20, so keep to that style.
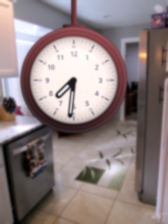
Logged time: 7:31
